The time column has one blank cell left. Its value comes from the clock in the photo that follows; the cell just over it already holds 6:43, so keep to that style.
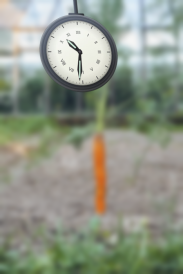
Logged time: 10:31
